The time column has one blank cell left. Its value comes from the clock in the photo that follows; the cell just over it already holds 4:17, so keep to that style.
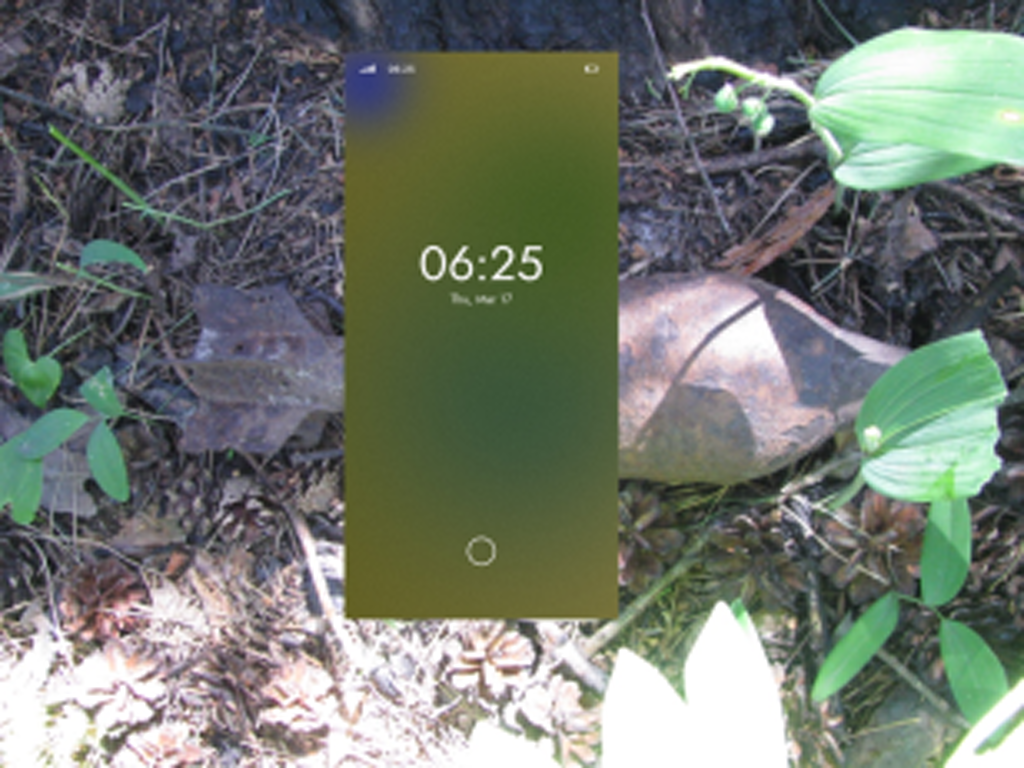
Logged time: 6:25
